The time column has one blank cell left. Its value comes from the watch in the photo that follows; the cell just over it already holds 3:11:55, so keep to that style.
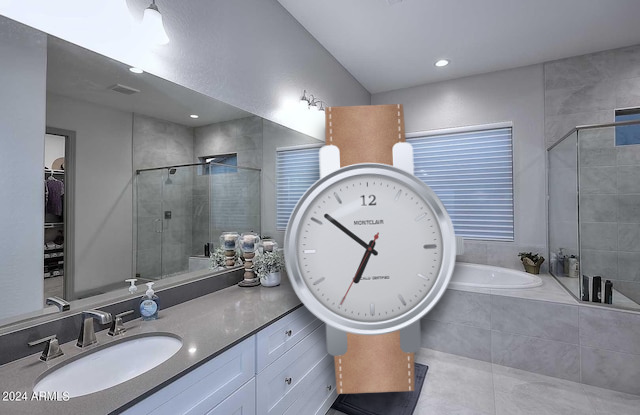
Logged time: 6:51:35
